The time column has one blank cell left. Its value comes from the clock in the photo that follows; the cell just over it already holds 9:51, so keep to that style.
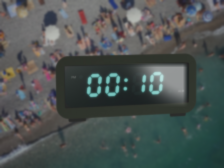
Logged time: 0:10
